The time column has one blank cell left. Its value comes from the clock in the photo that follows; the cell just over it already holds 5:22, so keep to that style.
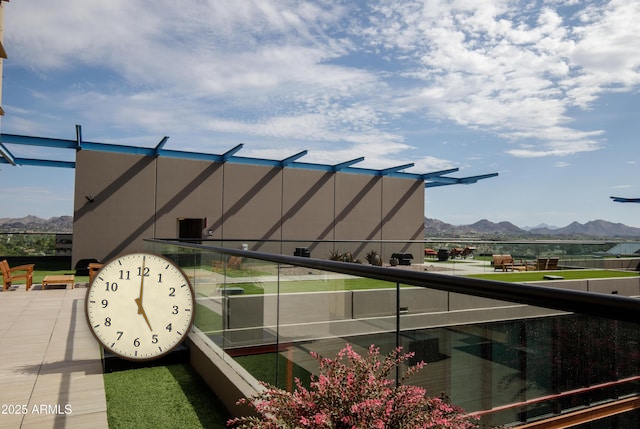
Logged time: 5:00
